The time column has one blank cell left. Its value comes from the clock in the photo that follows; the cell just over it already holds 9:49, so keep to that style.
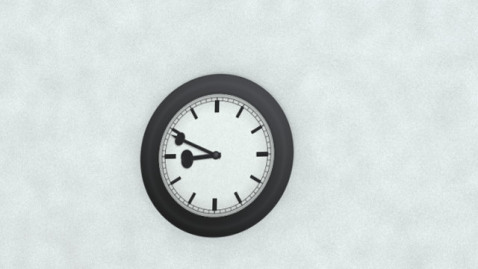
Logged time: 8:49
